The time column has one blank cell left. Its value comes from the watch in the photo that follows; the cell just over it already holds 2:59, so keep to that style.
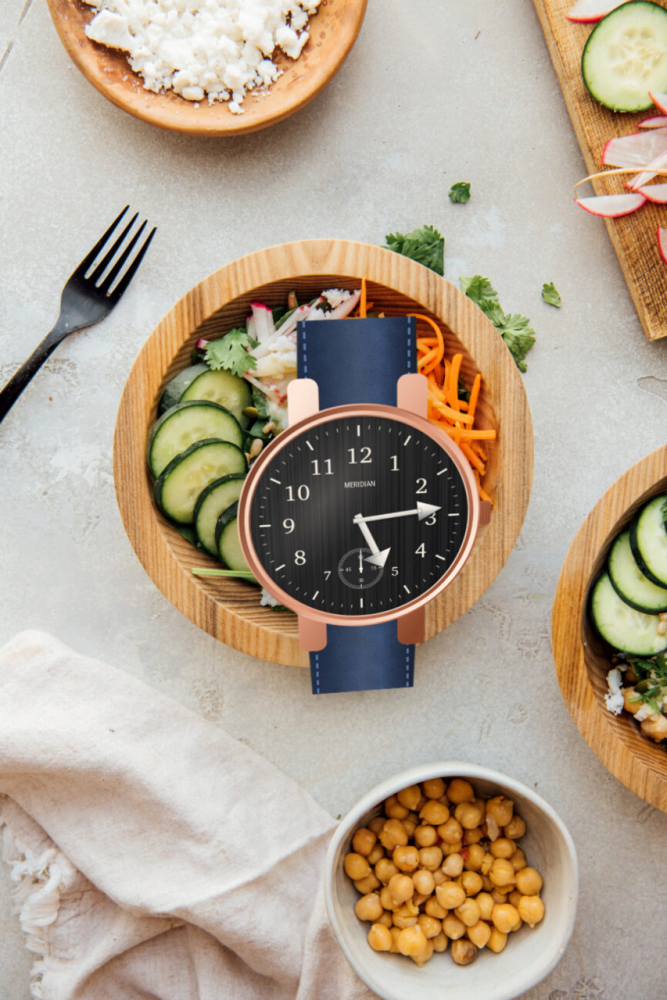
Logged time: 5:14
